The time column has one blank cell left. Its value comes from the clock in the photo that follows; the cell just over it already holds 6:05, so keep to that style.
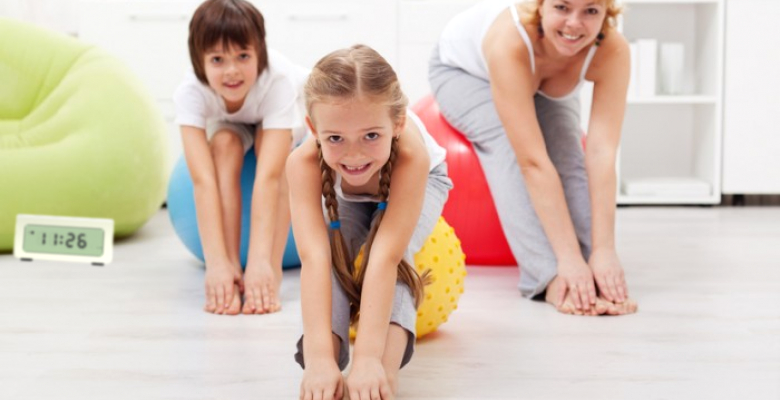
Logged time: 11:26
